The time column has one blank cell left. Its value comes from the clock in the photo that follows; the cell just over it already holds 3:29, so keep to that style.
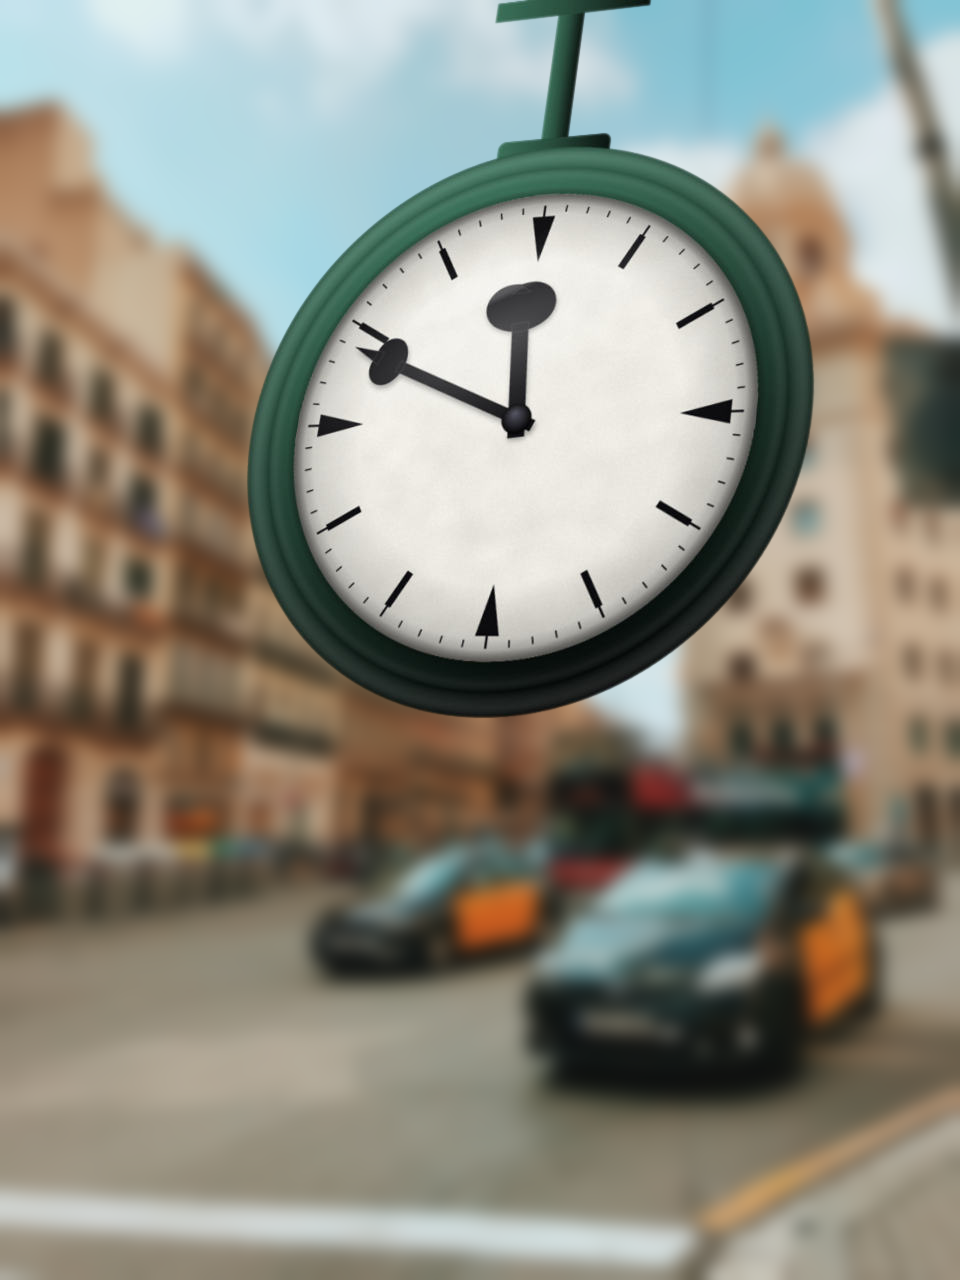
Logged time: 11:49
